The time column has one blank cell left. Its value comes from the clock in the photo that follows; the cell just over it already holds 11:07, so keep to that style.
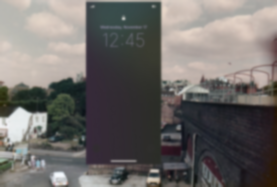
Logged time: 12:45
